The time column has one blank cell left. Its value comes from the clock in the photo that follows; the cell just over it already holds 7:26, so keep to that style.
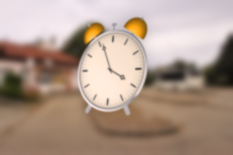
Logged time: 3:56
